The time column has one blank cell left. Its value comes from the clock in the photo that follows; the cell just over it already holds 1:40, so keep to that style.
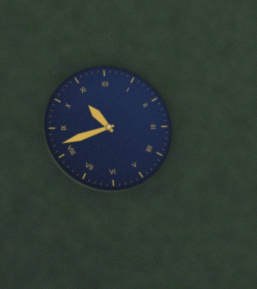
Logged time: 10:42
